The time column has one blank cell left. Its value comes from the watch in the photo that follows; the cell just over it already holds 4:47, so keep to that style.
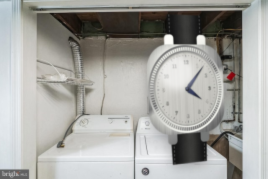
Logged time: 4:07
